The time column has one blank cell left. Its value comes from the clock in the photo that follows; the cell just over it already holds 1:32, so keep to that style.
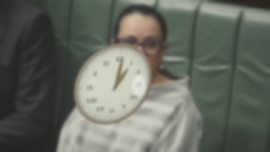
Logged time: 1:01
